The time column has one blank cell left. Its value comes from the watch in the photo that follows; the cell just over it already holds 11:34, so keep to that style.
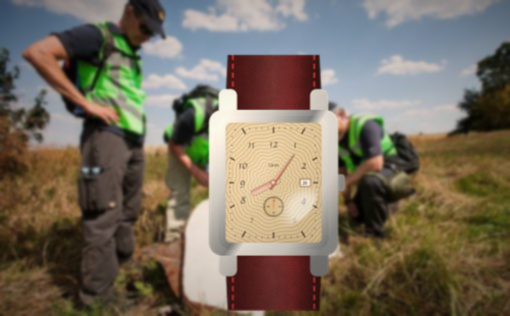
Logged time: 8:06
